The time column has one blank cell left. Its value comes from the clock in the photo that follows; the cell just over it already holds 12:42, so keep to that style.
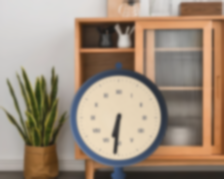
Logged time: 6:31
